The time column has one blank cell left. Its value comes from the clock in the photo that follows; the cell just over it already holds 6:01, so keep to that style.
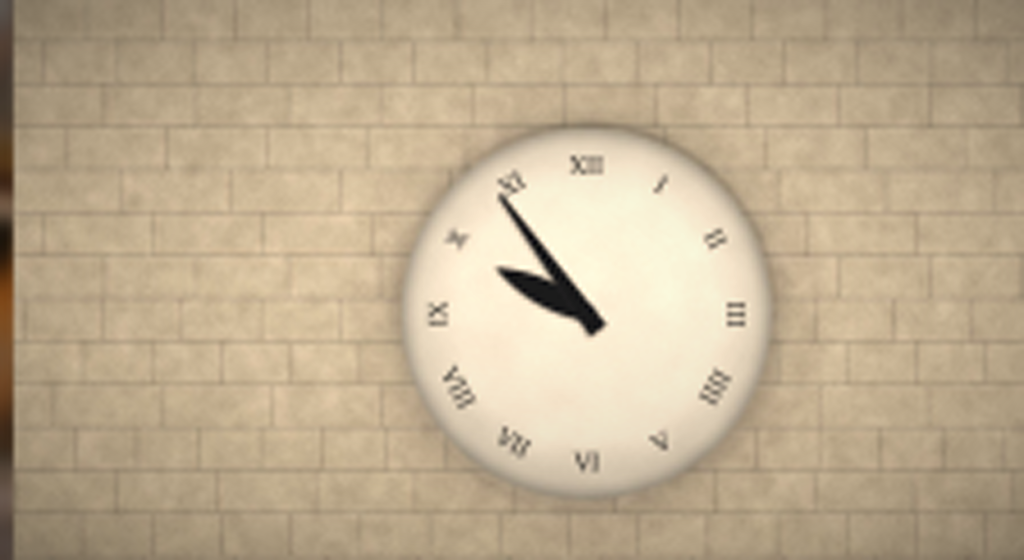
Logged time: 9:54
